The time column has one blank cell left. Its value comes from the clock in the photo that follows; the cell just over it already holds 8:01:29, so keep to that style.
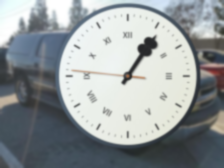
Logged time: 1:05:46
